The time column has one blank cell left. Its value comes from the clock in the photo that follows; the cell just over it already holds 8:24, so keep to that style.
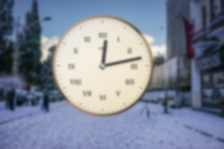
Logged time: 12:13
